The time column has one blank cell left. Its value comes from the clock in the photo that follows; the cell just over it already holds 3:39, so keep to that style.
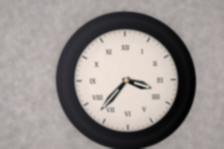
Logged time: 3:37
